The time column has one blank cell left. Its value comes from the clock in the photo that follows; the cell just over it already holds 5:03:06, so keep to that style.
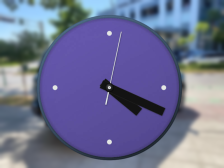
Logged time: 4:19:02
